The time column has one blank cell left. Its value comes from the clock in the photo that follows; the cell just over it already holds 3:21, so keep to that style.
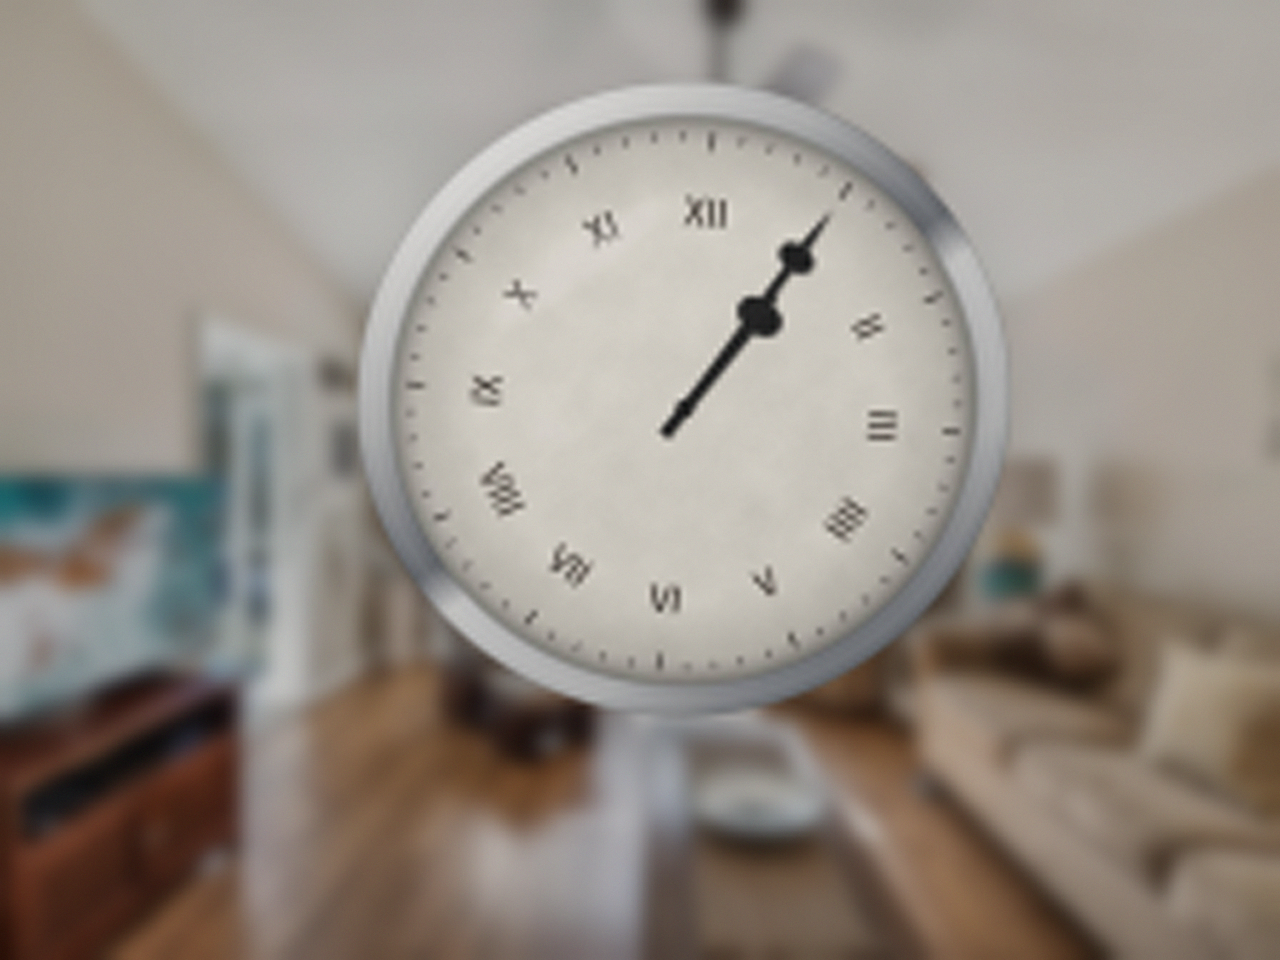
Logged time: 1:05
